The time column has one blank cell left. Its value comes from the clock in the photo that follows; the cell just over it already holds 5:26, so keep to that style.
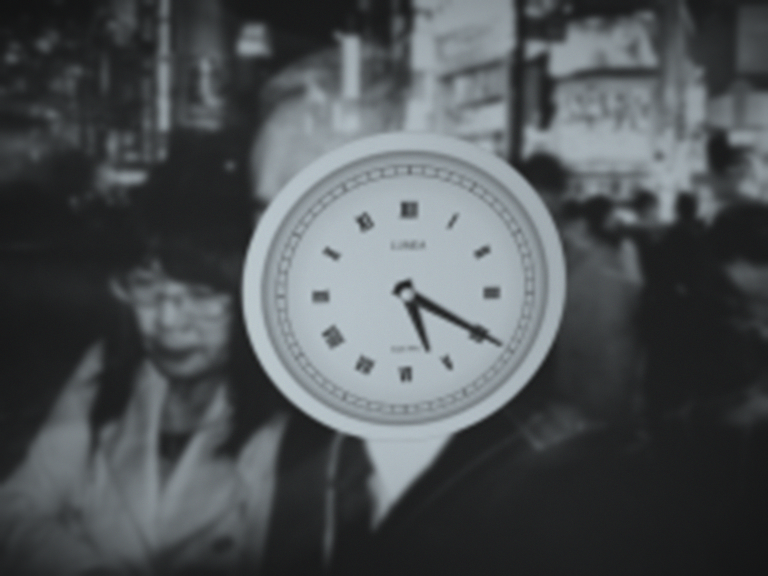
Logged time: 5:20
